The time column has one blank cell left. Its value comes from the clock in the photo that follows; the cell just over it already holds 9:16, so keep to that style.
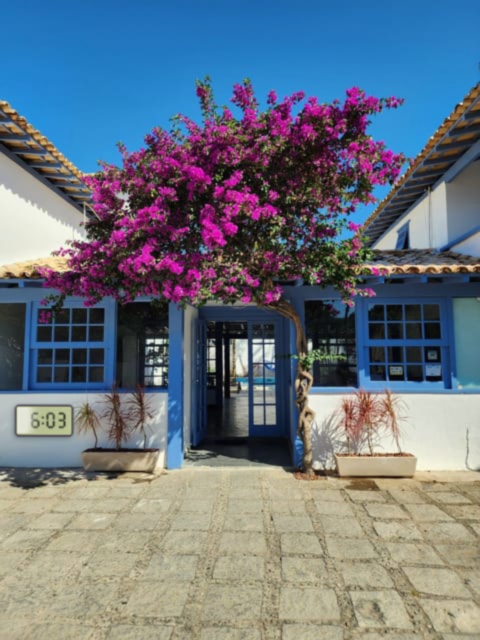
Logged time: 6:03
